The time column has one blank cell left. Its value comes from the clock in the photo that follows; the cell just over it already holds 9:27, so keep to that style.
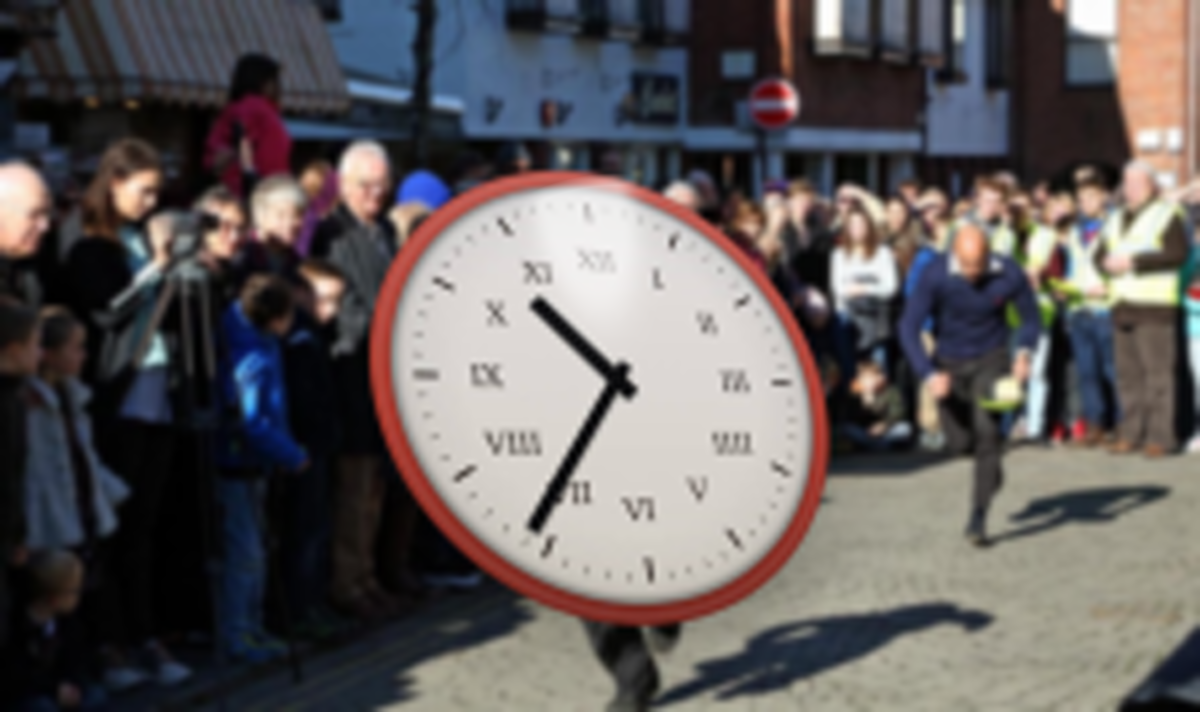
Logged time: 10:36
